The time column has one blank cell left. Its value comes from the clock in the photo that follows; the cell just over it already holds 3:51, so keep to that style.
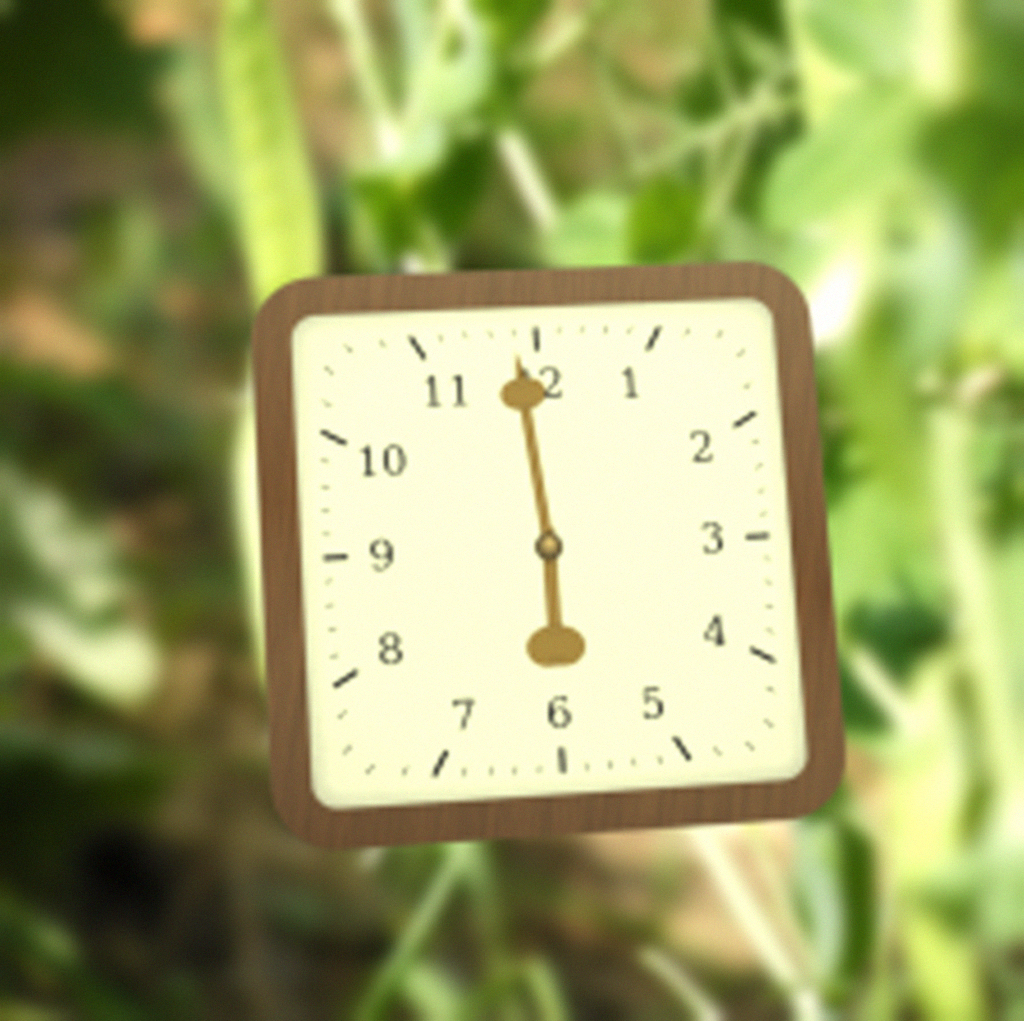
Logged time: 5:59
